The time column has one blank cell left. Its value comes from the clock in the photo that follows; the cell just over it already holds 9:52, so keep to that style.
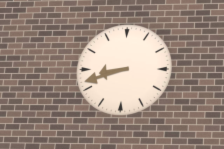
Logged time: 8:42
